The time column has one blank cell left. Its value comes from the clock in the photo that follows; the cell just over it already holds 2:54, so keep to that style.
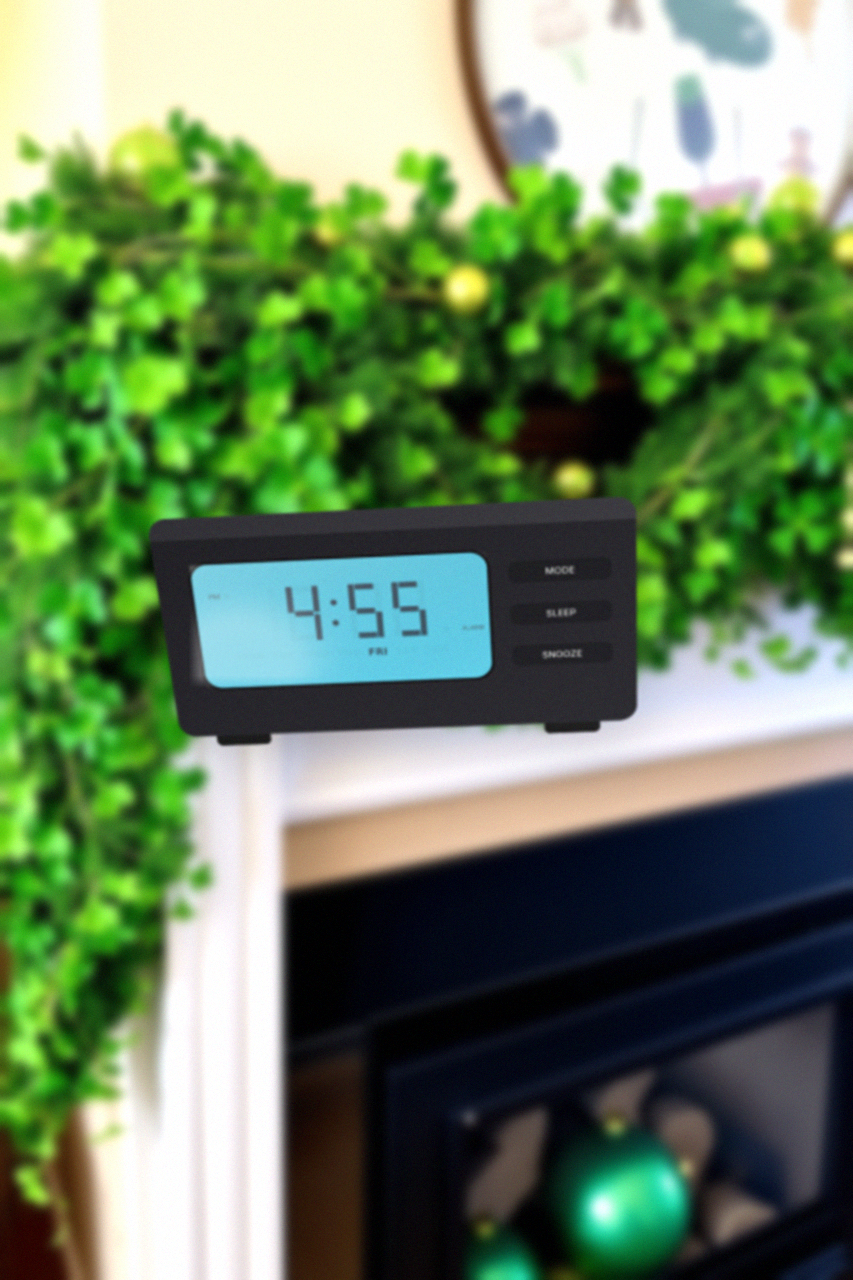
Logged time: 4:55
